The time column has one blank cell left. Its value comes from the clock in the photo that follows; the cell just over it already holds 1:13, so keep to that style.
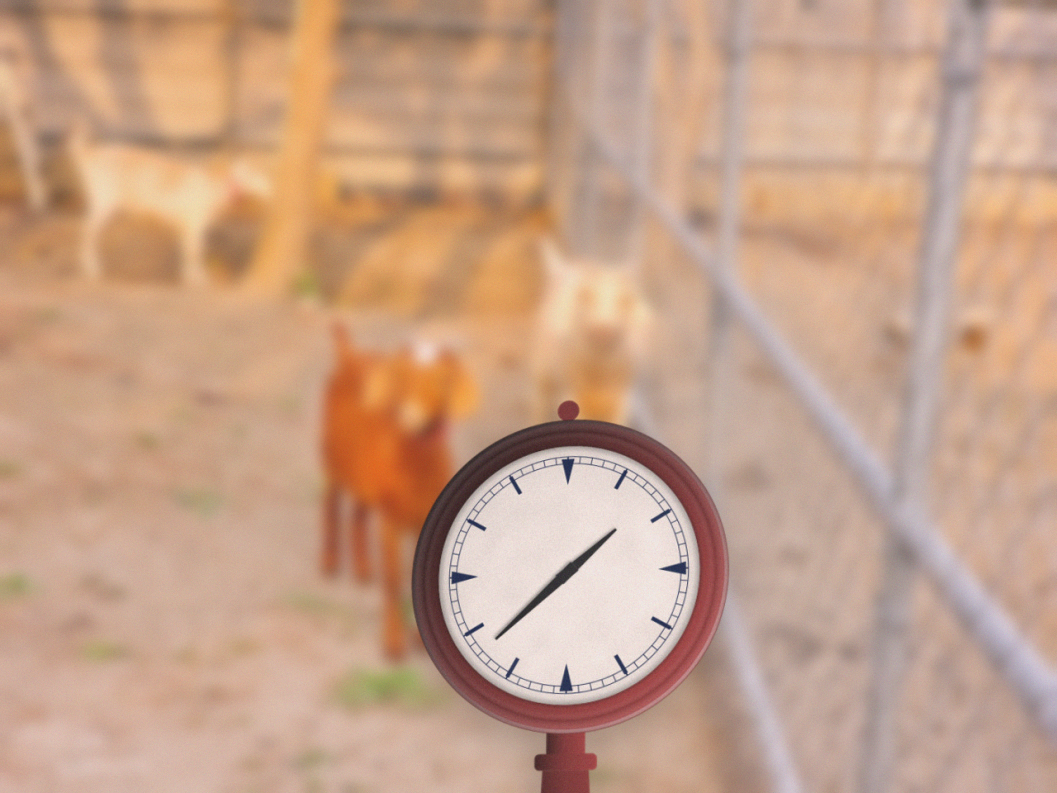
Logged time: 1:38
